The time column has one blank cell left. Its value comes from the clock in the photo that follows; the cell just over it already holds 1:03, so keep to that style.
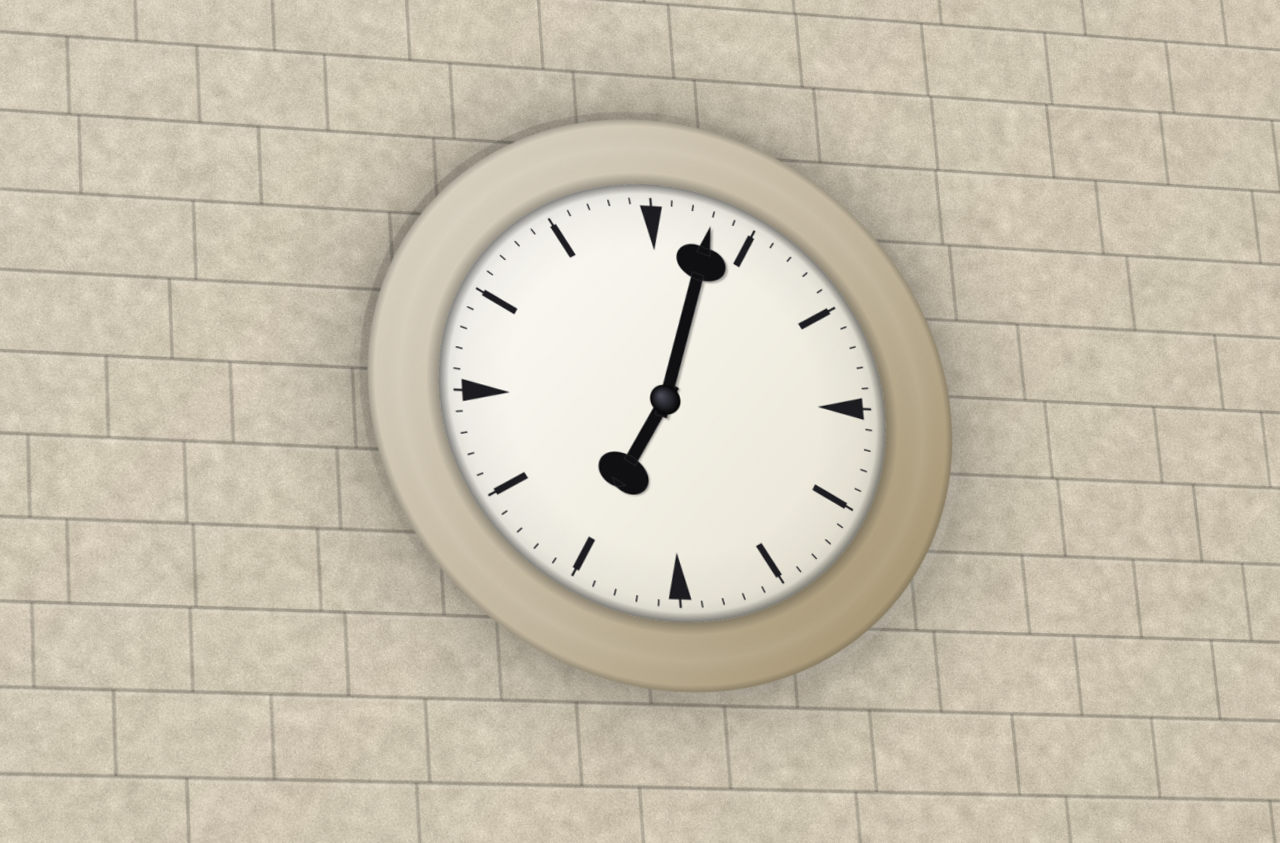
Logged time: 7:03
